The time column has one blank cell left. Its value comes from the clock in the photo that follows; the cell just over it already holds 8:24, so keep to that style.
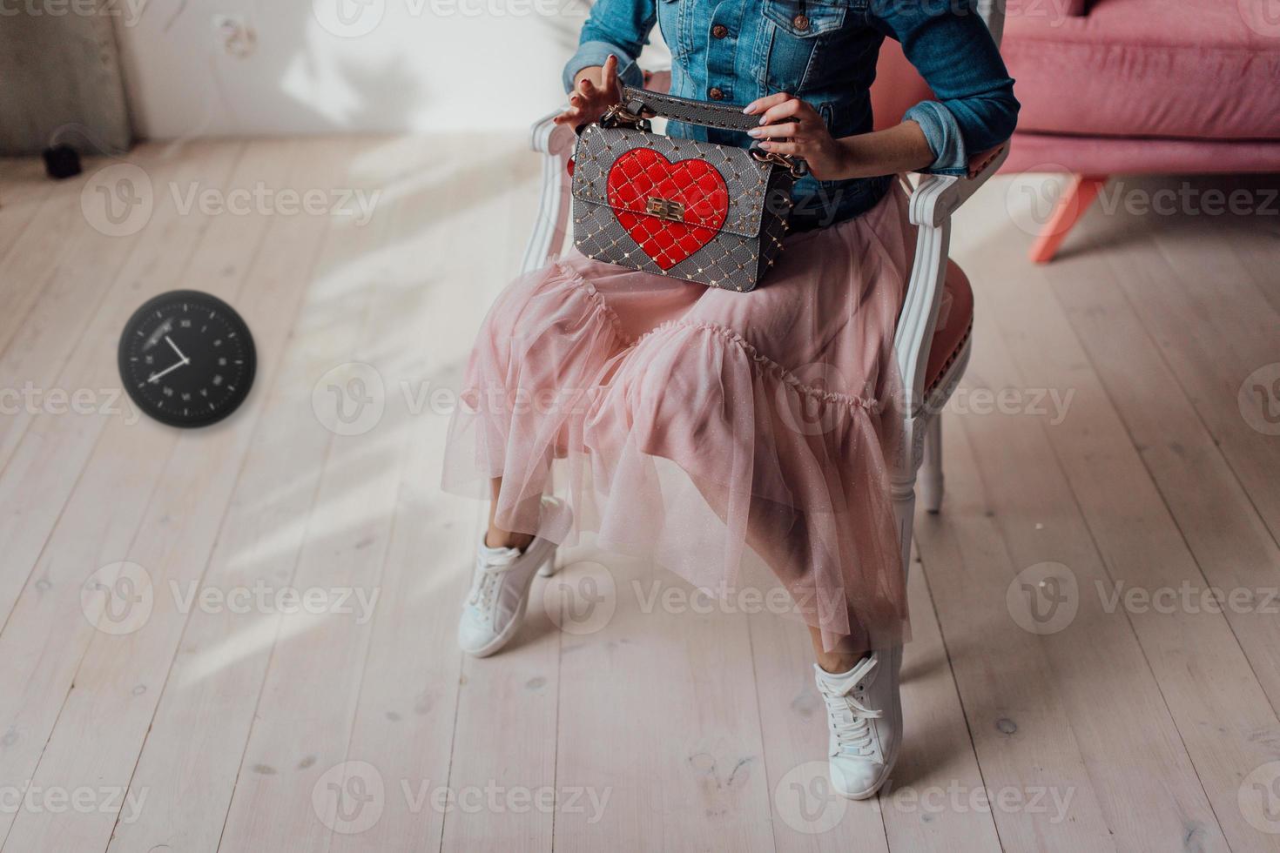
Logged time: 10:40
